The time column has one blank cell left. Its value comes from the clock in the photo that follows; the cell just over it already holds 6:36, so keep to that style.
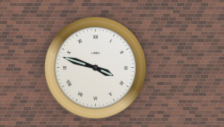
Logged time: 3:48
